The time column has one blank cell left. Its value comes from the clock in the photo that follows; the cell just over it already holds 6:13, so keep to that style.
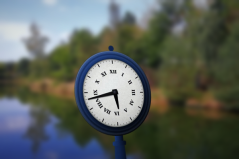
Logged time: 5:43
